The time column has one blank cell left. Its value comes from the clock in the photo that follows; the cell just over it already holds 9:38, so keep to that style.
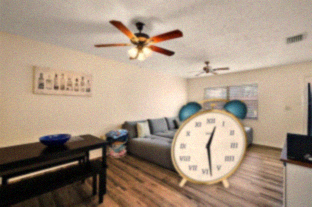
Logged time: 12:28
